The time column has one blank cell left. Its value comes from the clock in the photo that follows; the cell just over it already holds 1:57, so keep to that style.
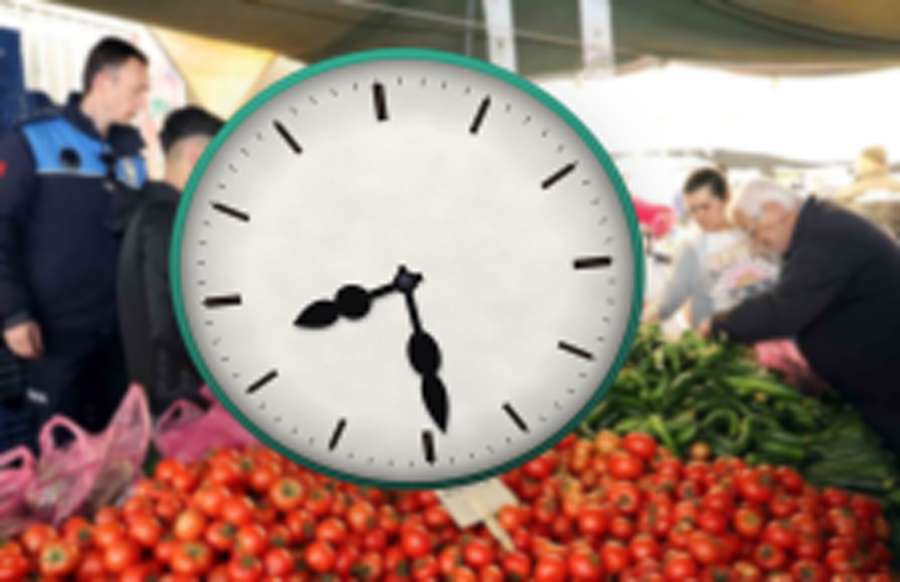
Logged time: 8:29
